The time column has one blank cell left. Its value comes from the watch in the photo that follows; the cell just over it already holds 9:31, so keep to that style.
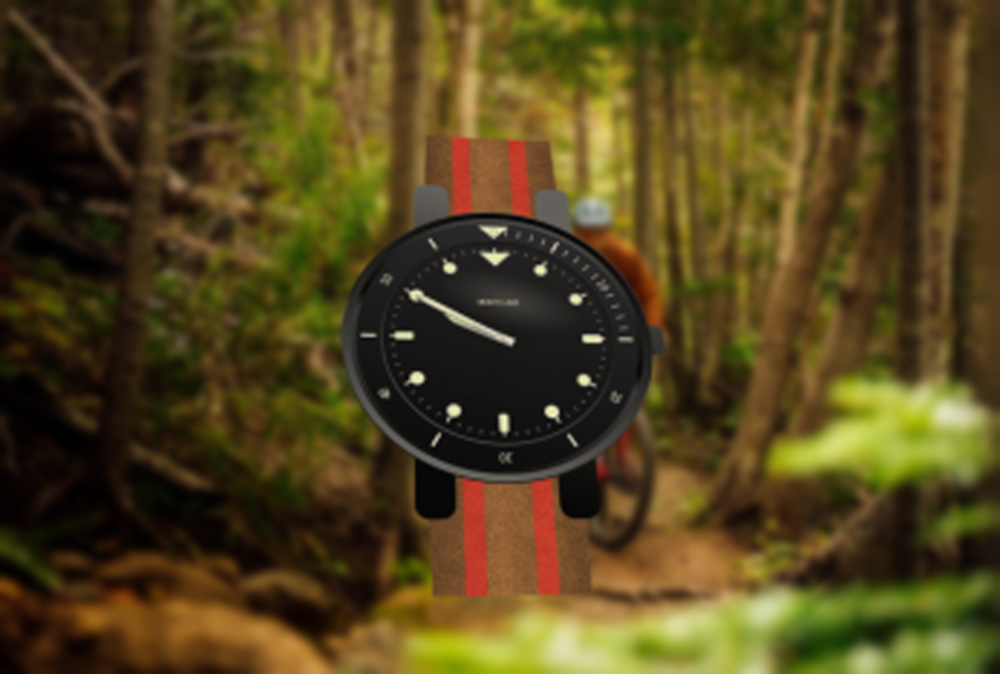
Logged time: 9:50
